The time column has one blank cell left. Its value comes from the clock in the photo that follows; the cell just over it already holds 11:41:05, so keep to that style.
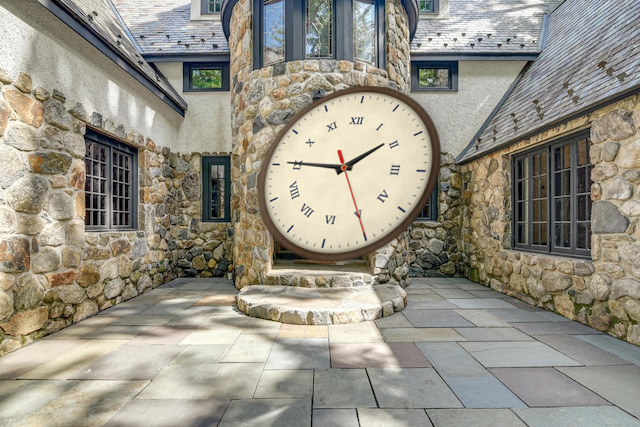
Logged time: 1:45:25
